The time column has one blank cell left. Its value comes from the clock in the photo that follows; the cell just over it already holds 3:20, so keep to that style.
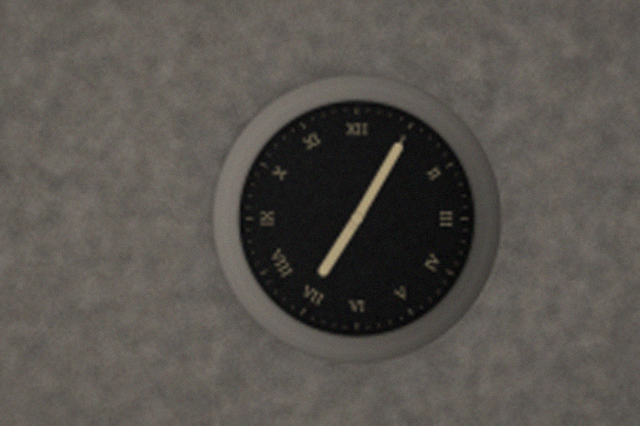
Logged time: 7:05
